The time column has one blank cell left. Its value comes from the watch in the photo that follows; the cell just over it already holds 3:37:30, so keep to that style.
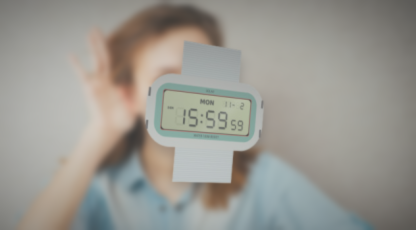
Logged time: 15:59:59
